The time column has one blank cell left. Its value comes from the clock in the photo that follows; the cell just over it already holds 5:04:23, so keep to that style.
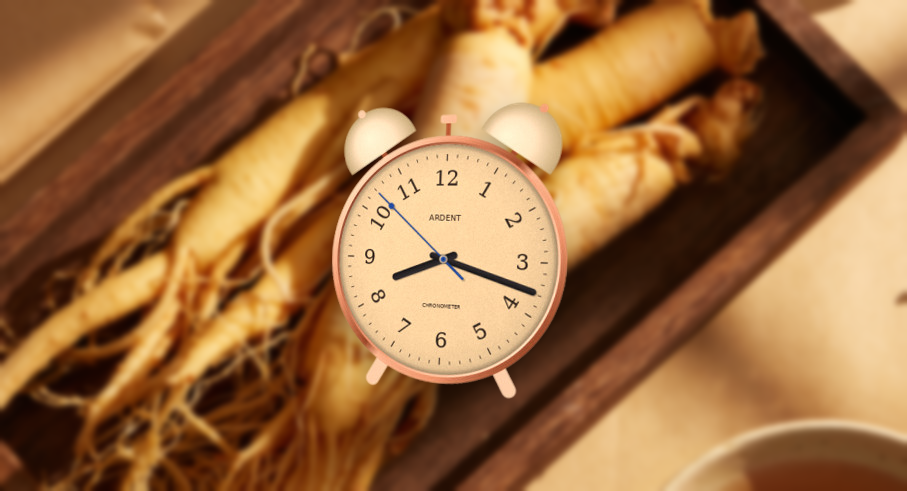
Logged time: 8:17:52
